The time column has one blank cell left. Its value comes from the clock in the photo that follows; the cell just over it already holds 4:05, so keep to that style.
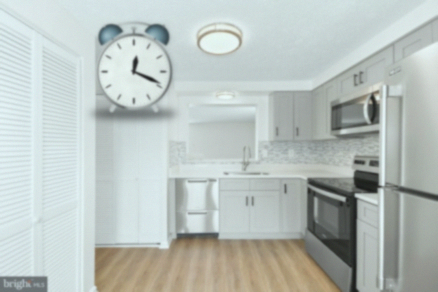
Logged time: 12:19
